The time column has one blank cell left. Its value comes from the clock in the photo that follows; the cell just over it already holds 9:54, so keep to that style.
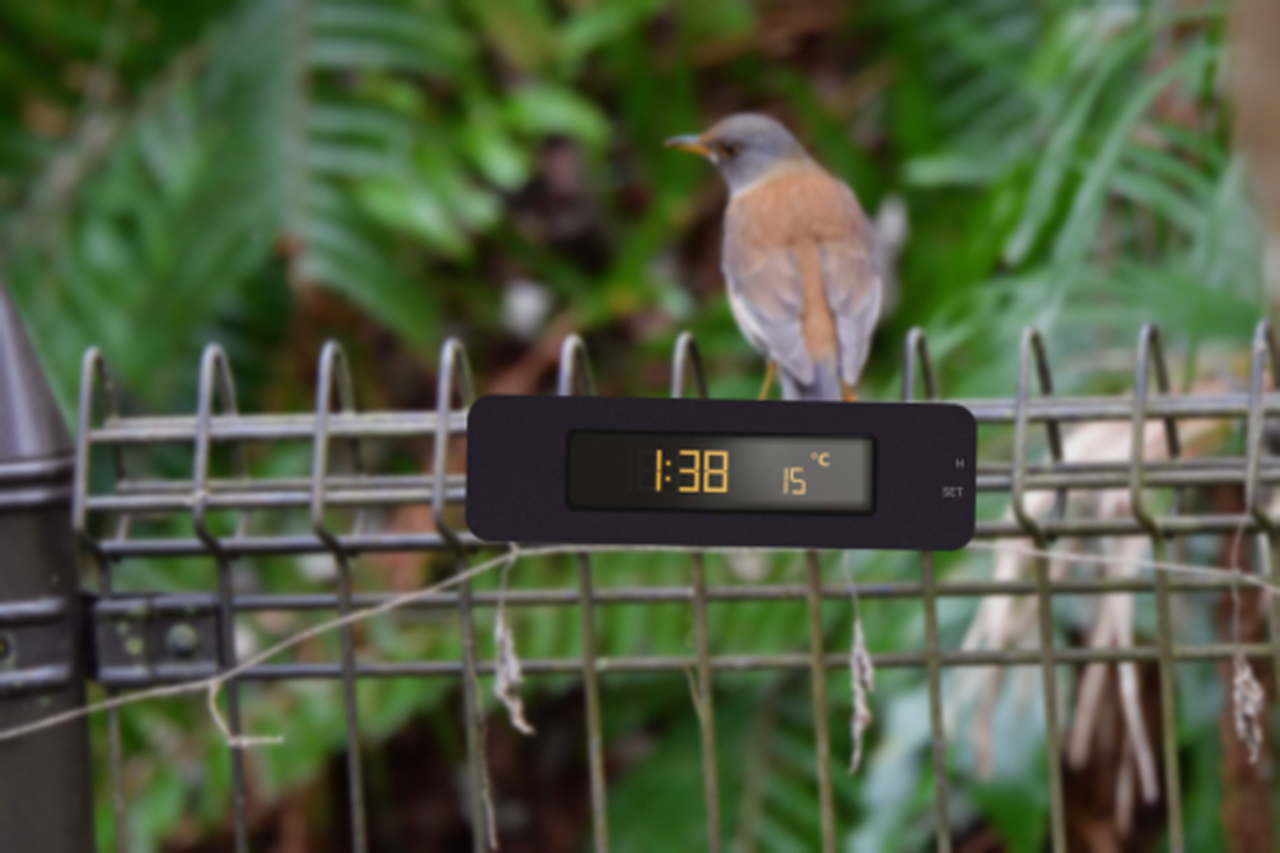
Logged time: 1:38
